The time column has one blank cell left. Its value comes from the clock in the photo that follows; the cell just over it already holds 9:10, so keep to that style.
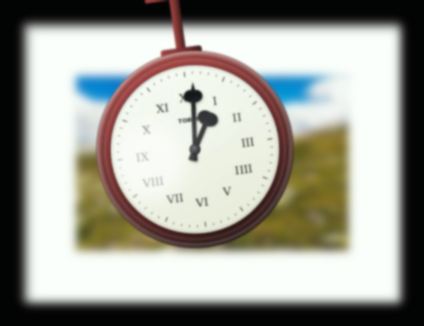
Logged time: 1:01
